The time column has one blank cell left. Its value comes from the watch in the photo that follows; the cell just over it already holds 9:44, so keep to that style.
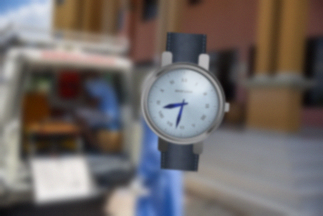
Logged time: 8:32
